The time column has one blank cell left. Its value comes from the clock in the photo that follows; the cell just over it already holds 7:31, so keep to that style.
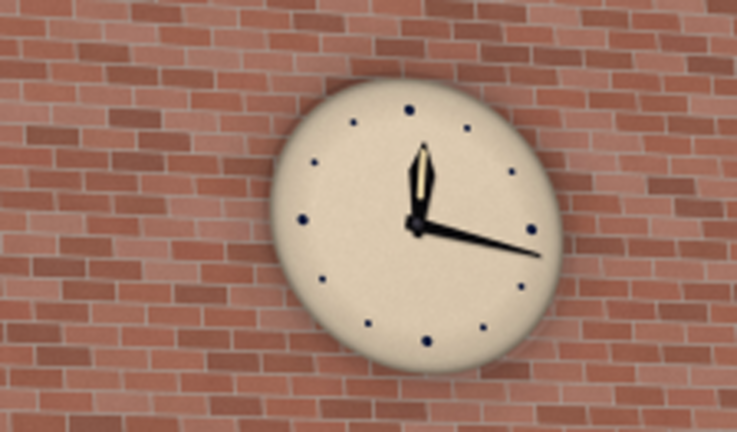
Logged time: 12:17
